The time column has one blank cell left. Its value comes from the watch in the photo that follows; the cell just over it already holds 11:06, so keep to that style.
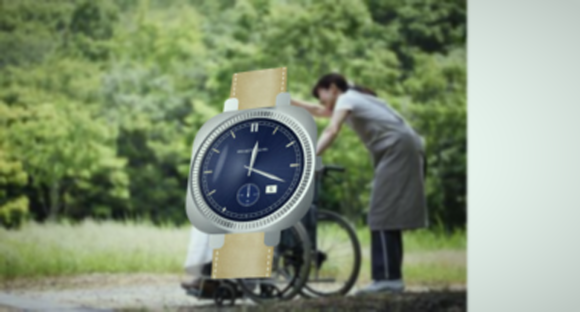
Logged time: 12:19
